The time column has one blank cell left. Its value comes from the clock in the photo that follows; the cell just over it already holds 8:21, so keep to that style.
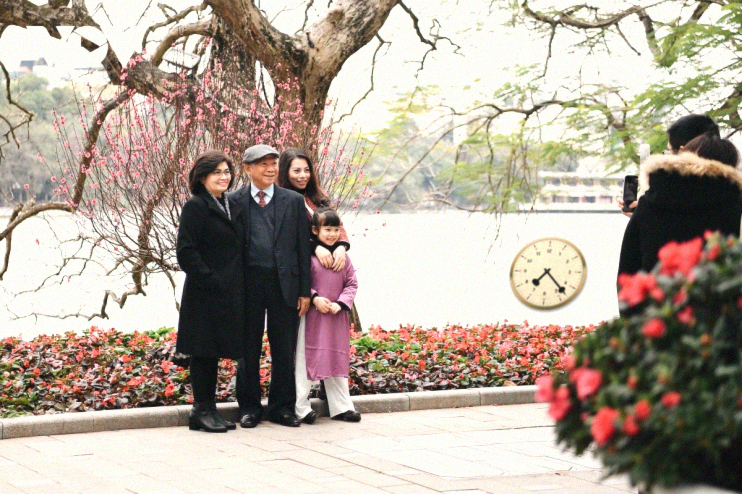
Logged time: 7:23
